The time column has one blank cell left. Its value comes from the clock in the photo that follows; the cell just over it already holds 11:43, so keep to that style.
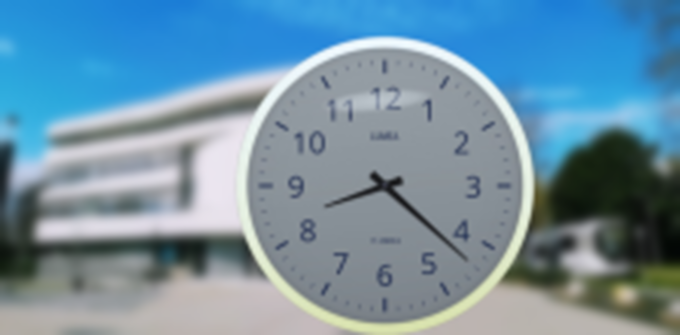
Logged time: 8:22
